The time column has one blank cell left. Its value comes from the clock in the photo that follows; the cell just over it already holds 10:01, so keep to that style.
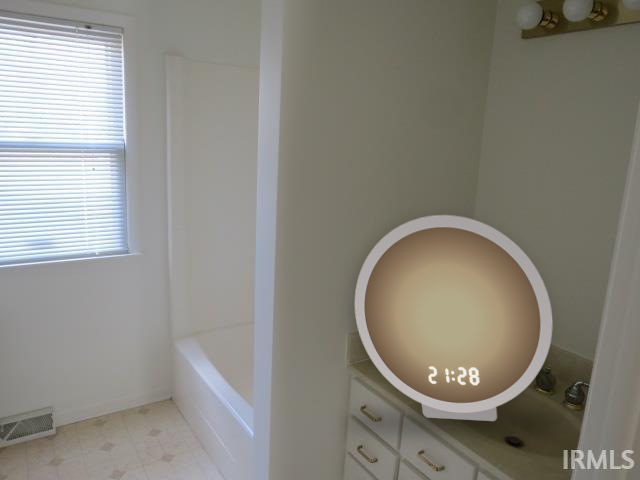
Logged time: 21:28
